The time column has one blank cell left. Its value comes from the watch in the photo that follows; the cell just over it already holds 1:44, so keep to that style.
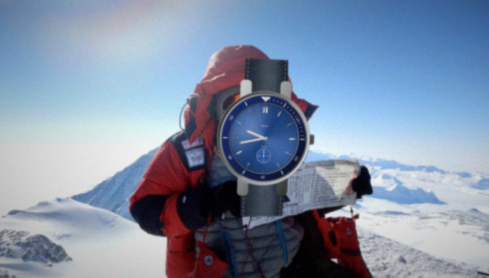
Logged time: 9:43
